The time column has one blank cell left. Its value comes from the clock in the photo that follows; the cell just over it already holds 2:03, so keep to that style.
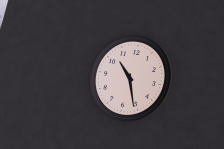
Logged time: 10:26
